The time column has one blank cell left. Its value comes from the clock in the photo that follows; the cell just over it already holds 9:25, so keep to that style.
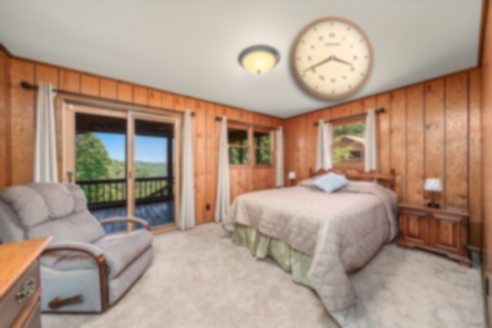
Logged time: 3:41
